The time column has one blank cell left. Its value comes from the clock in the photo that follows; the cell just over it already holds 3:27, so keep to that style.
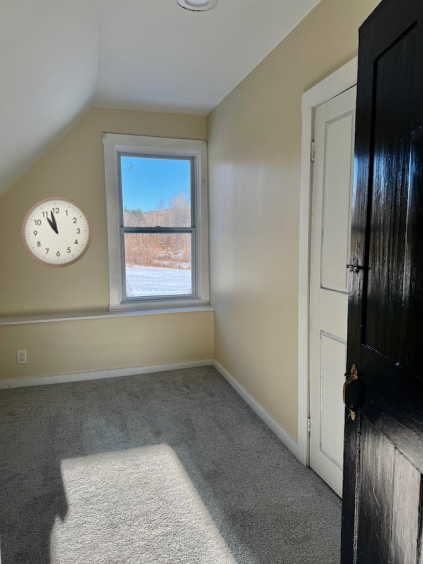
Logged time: 10:58
